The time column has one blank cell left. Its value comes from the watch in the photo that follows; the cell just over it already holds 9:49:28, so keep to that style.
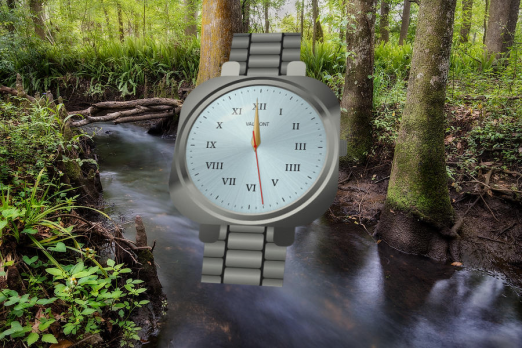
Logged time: 11:59:28
